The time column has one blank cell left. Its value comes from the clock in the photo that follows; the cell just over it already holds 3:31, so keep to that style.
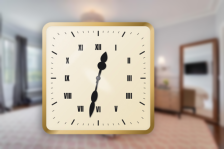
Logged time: 12:32
